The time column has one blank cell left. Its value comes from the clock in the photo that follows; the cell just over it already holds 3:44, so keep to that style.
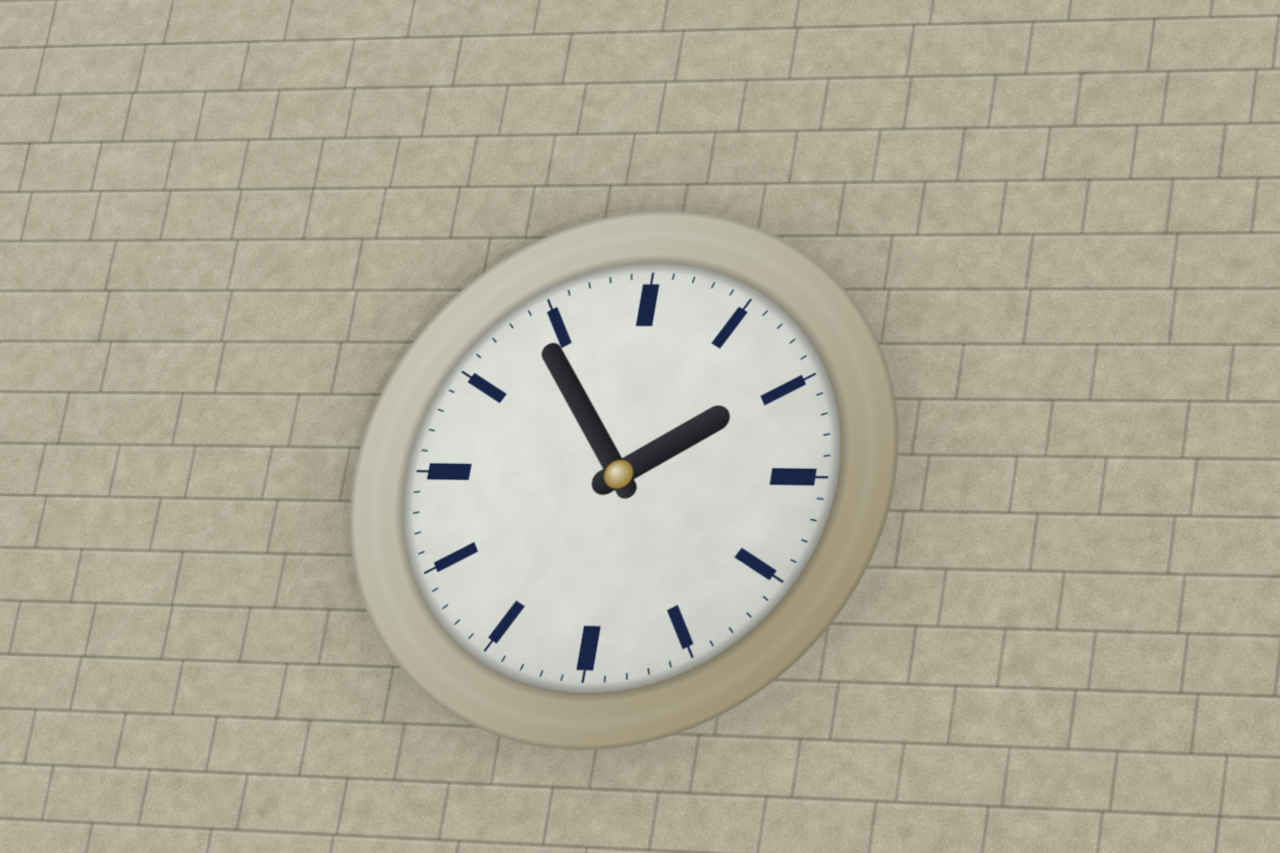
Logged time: 1:54
